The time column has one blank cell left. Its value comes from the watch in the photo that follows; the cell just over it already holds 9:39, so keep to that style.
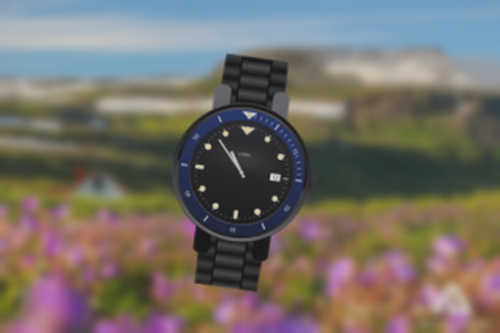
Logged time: 10:53
